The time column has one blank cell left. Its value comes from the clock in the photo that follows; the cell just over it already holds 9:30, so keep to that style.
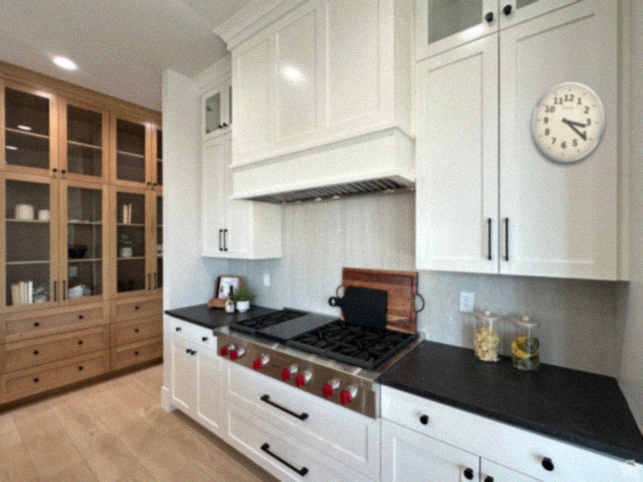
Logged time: 3:21
